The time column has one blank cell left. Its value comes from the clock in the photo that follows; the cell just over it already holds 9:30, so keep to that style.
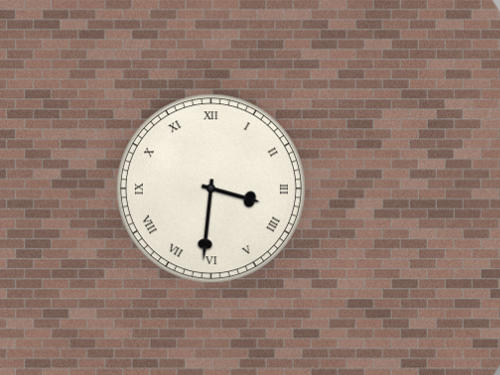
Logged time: 3:31
